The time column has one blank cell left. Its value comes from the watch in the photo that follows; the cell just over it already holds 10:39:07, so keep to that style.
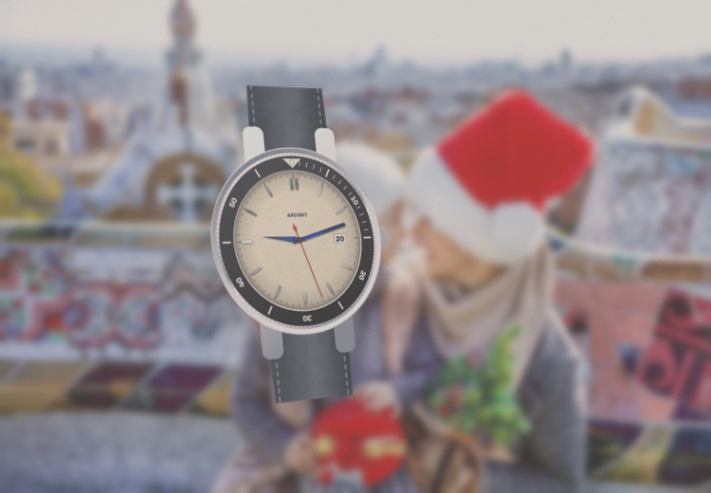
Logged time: 9:12:27
